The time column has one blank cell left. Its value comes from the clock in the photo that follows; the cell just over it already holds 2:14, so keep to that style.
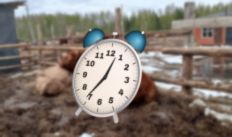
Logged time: 12:36
